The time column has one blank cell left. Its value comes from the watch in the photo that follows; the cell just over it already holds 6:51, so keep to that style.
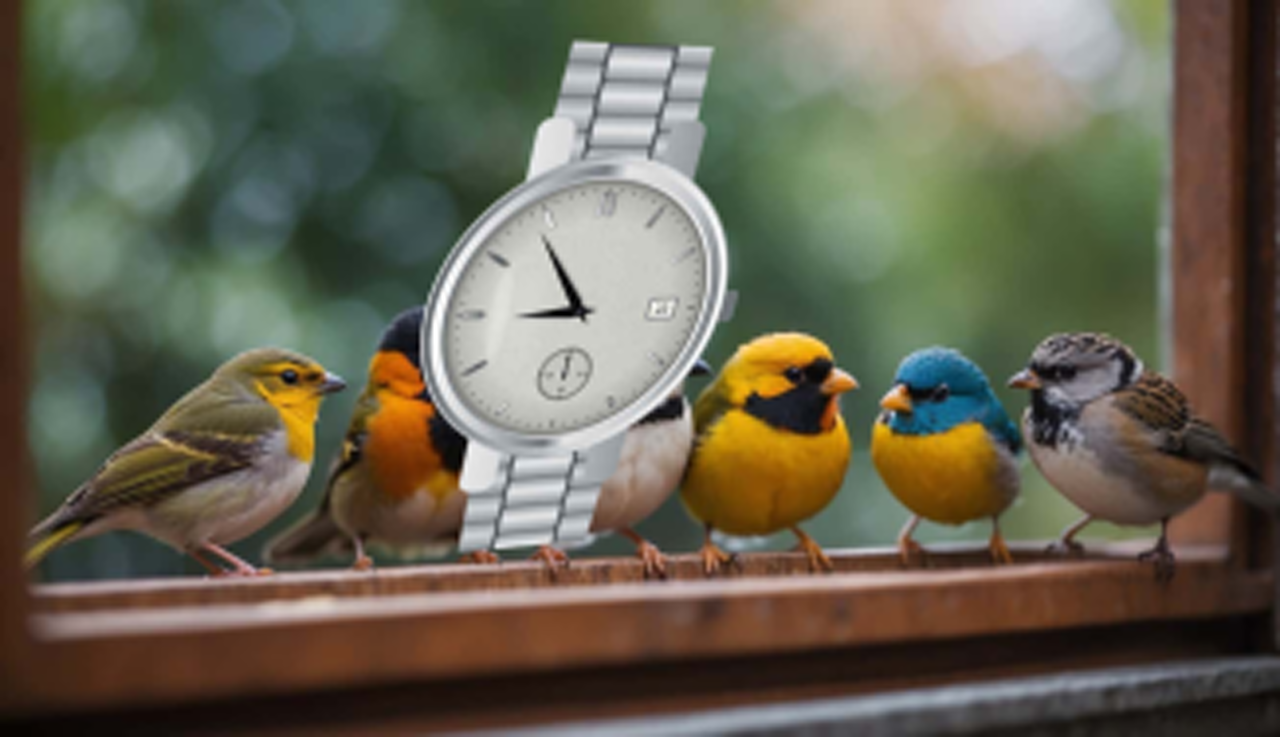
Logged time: 8:54
